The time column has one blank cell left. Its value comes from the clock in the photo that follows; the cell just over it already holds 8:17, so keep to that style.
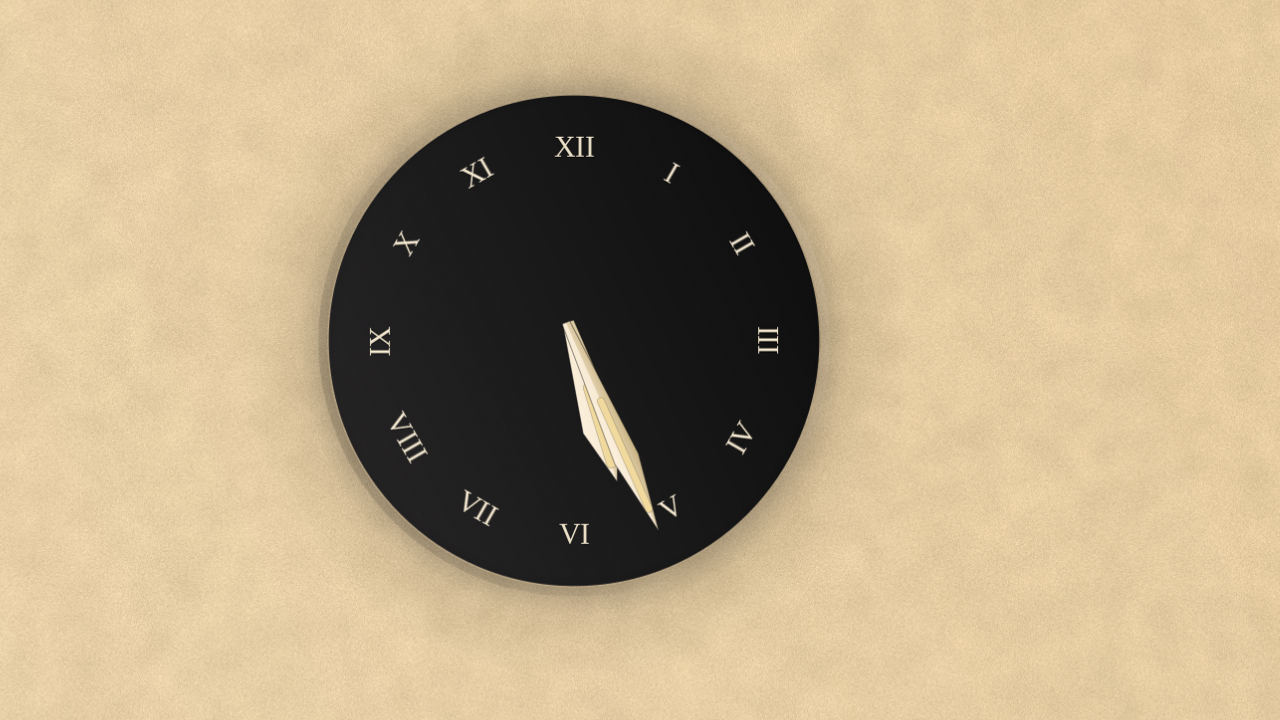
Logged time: 5:26
